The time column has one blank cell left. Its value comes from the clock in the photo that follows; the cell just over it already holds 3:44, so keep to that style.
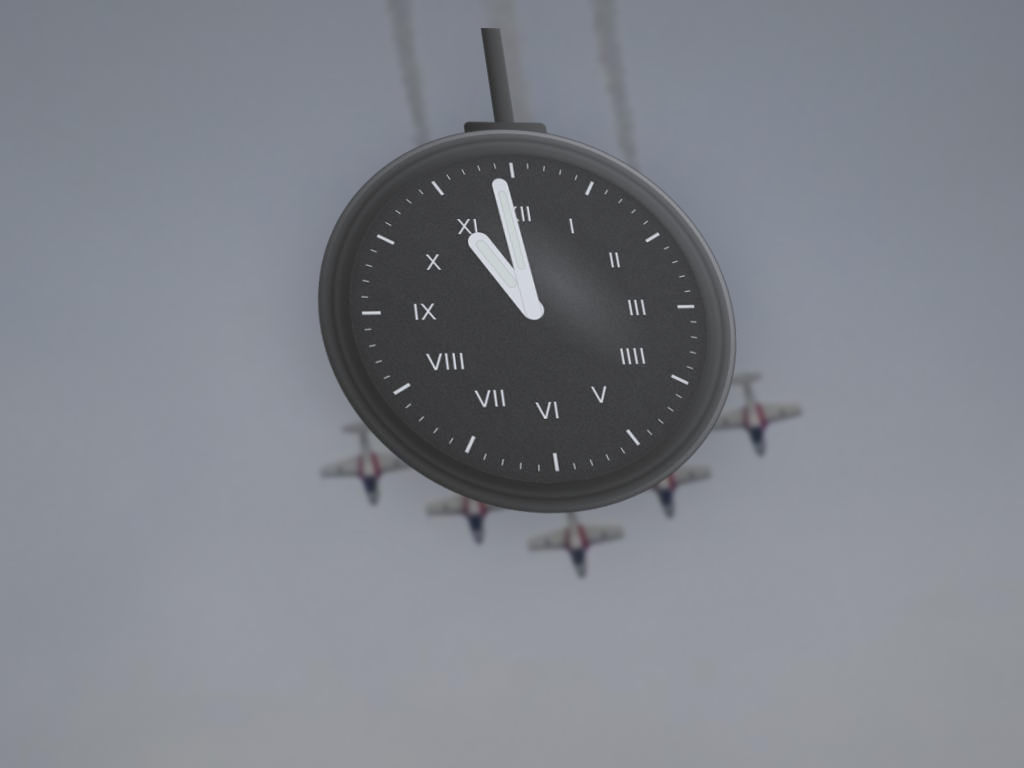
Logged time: 10:59
